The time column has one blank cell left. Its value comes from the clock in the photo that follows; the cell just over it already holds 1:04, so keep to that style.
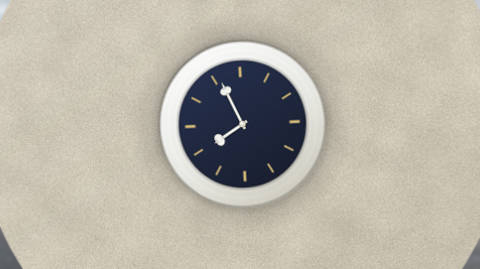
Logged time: 7:56
